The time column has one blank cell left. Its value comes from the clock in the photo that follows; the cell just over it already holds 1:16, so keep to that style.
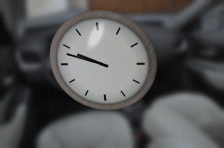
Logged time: 9:48
